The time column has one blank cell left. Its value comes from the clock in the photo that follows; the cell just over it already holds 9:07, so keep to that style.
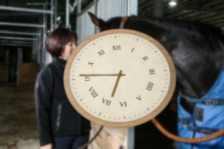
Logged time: 6:46
